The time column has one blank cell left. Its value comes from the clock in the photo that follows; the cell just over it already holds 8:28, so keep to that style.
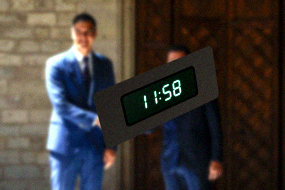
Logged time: 11:58
